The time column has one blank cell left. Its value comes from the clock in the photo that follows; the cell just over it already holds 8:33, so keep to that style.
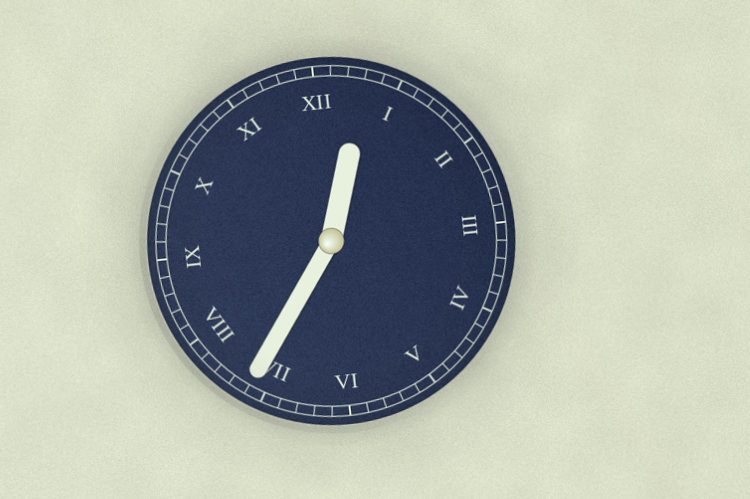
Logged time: 12:36
